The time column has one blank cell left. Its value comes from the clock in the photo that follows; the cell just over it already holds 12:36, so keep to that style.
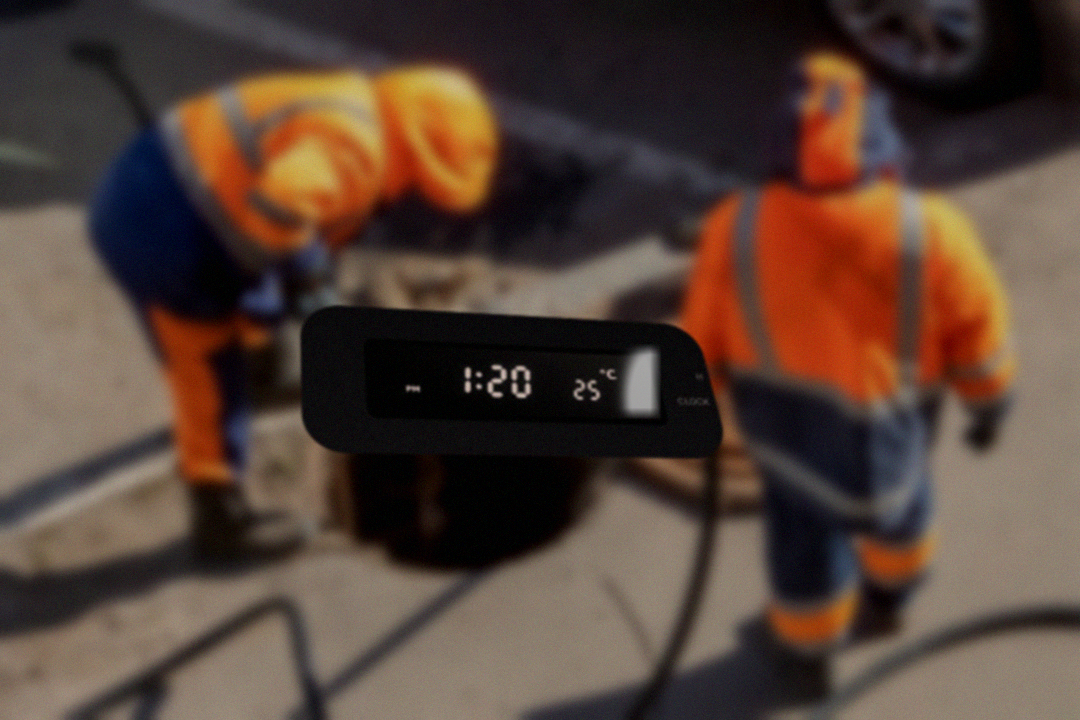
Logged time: 1:20
